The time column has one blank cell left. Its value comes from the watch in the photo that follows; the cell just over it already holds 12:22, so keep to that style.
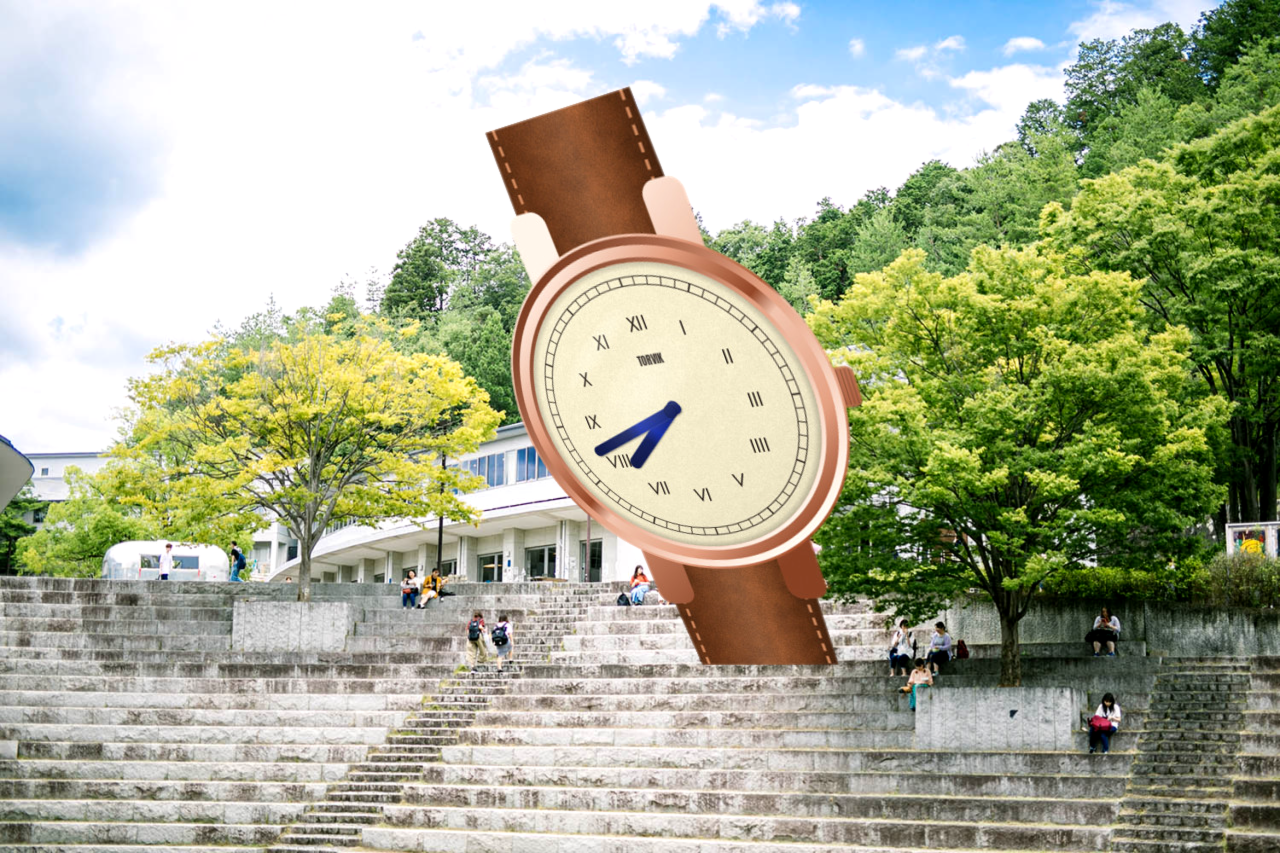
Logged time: 7:42
